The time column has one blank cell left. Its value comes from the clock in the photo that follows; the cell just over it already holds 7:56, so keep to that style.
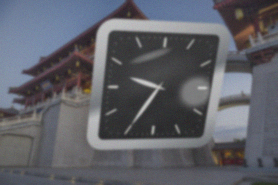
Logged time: 9:35
